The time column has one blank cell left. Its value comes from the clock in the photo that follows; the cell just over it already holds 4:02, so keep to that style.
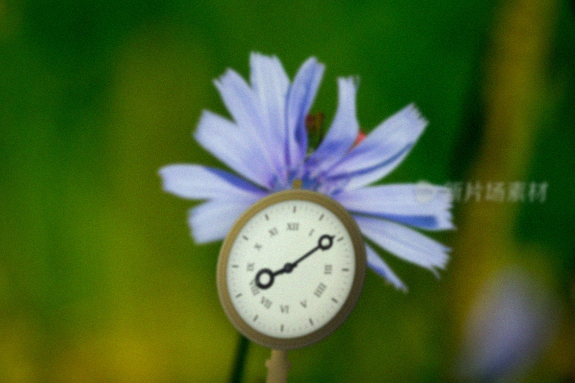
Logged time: 8:09
